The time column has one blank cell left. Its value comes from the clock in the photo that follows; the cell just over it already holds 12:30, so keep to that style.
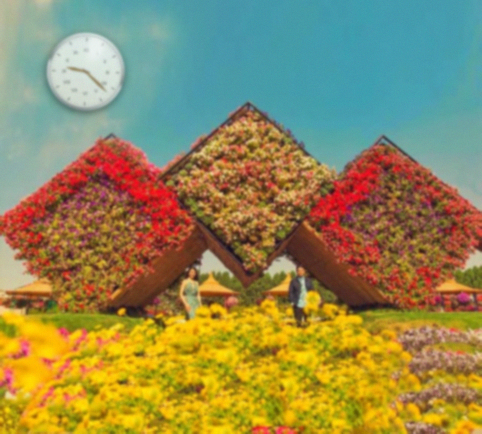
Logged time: 9:22
